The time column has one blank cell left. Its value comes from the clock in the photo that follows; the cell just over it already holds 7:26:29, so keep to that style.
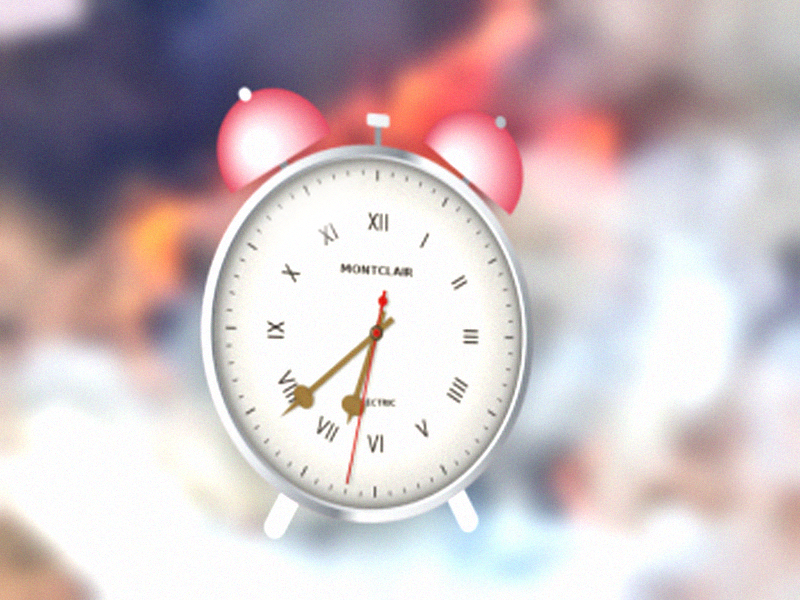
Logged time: 6:38:32
